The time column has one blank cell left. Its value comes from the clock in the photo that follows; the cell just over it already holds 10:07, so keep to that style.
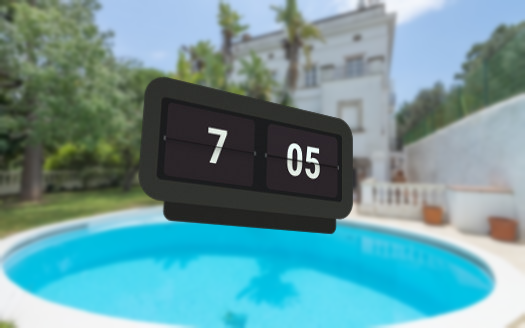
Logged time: 7:05
